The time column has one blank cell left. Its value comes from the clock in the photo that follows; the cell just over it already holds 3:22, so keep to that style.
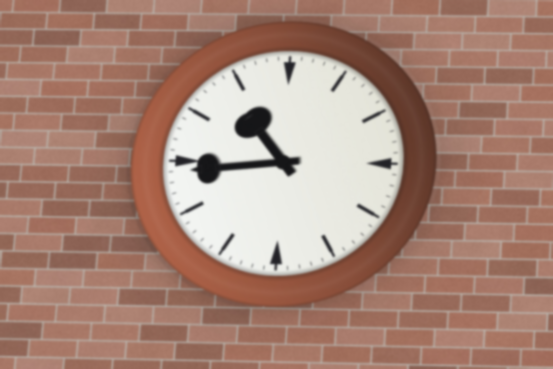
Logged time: 10:44
